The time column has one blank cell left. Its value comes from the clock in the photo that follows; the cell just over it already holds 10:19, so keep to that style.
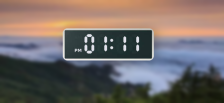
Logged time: 1:11
